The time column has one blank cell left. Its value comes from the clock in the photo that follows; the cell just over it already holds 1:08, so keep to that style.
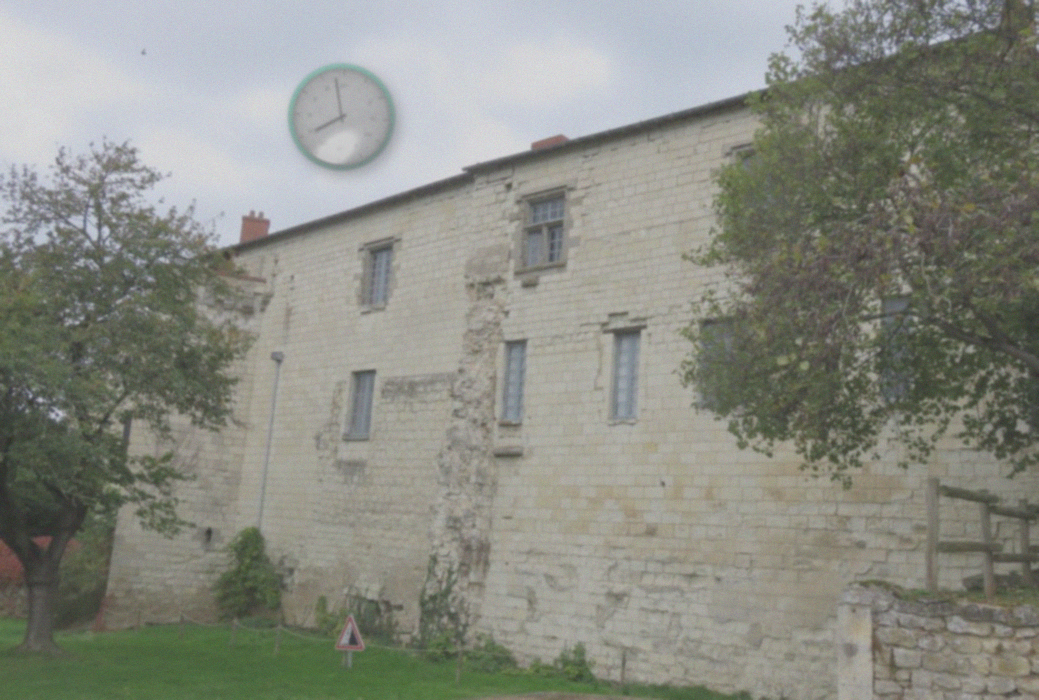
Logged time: 7:58
